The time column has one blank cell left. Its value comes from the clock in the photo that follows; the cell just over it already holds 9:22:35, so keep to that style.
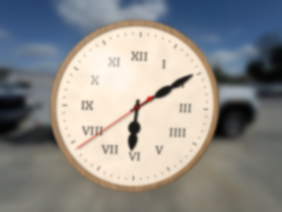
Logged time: 6:09:39
